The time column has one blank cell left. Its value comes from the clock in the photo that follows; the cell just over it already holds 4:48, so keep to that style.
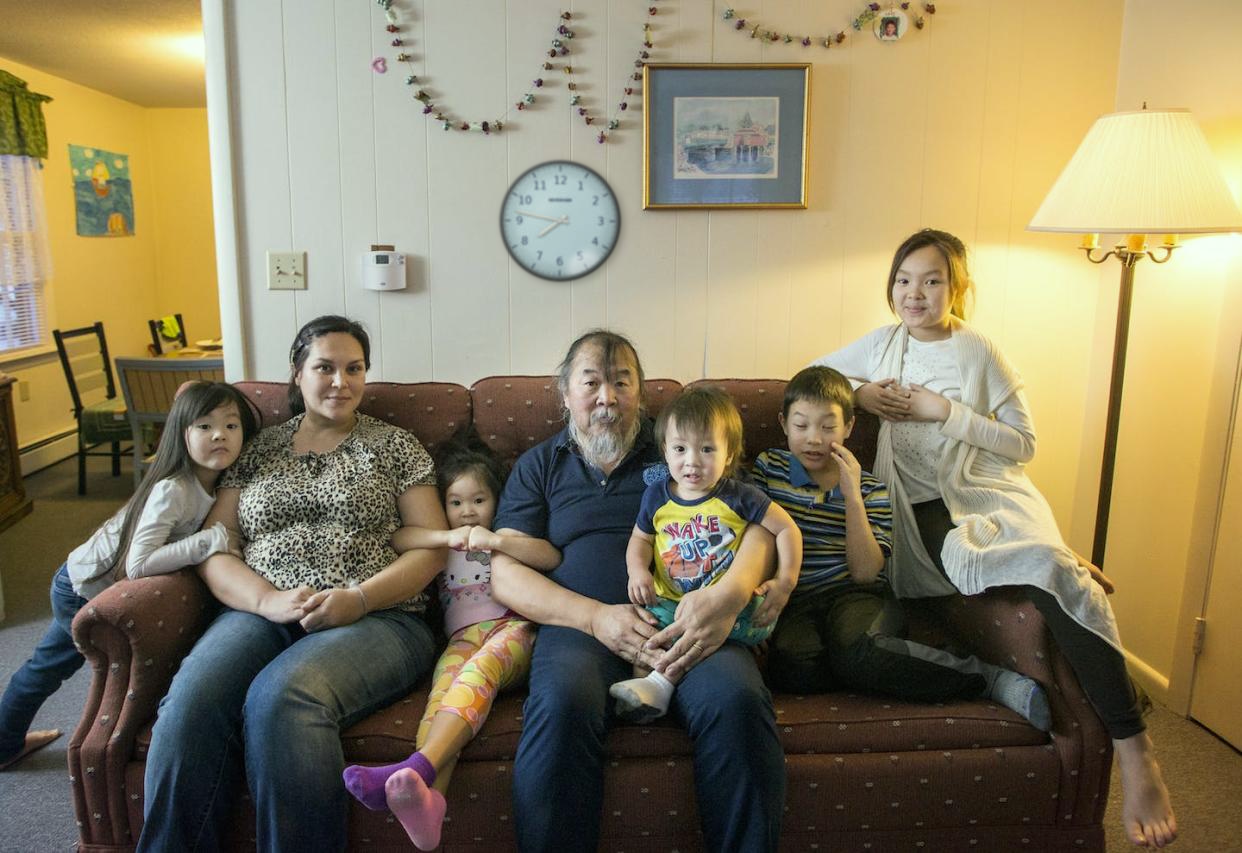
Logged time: 7:47
